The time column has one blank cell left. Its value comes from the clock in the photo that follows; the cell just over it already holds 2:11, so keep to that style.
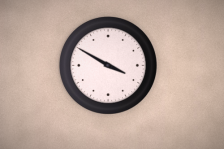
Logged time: 3:50
